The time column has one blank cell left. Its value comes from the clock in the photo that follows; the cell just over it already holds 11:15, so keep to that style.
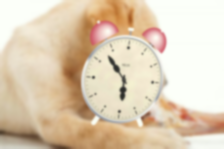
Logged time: 5:53
